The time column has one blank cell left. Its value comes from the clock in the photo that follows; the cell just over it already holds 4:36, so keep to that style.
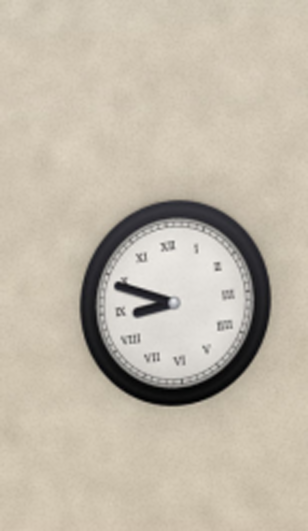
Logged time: 8:49
